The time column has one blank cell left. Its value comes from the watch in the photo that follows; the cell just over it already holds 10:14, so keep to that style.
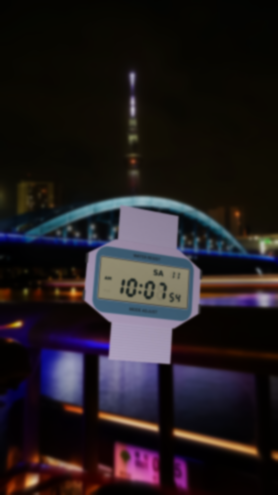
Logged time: 10:07
